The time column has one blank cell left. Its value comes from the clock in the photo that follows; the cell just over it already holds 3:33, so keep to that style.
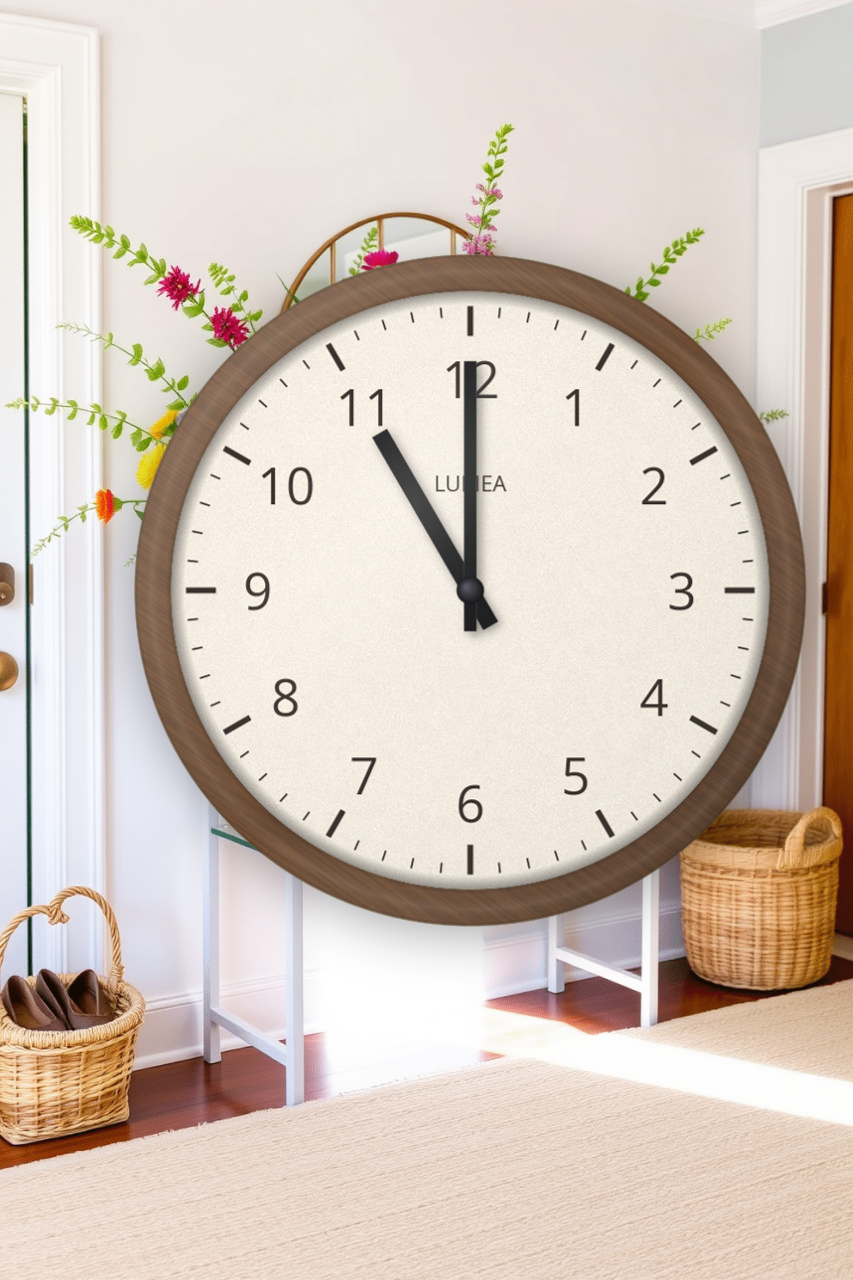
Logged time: 11:00
